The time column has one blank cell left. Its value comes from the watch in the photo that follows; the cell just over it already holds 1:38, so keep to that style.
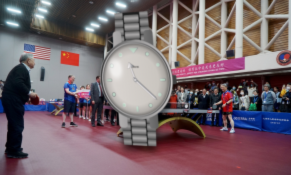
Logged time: 11:22
